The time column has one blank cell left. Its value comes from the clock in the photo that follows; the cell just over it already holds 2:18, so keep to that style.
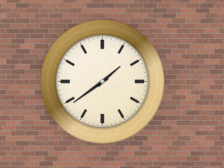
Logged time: 1:39
